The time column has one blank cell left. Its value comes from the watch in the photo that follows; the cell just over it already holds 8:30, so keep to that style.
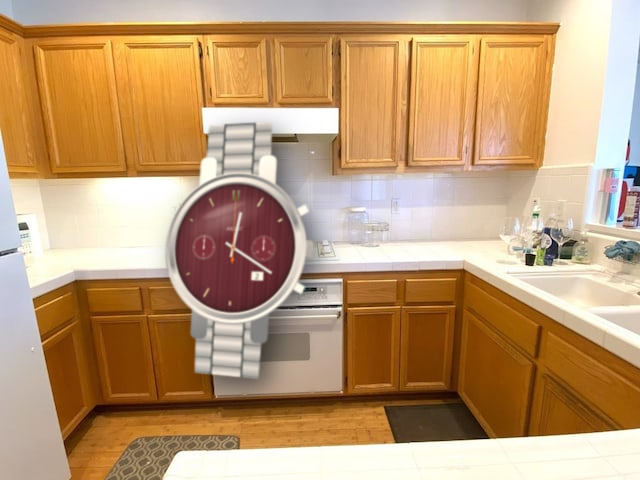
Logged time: 12:20
